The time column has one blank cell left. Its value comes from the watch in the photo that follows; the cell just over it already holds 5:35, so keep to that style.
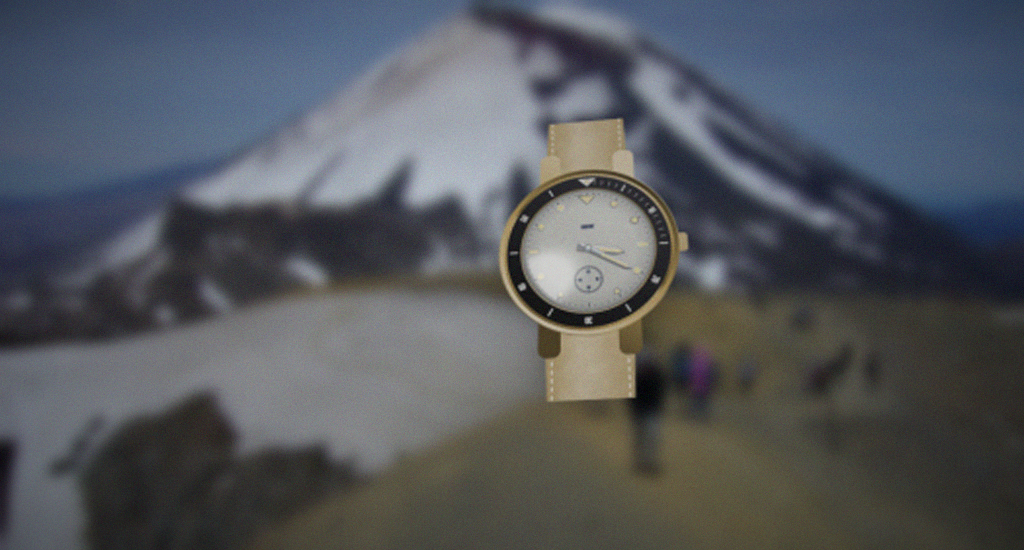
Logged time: 3:20
